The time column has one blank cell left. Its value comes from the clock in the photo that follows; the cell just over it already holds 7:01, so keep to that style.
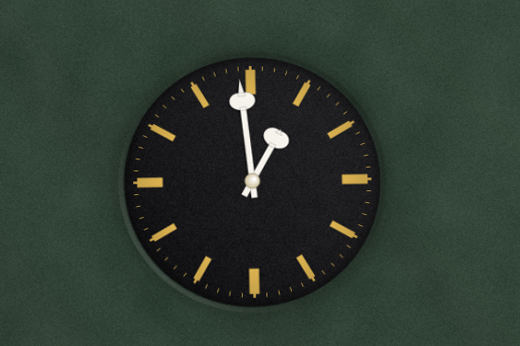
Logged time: 12:59
